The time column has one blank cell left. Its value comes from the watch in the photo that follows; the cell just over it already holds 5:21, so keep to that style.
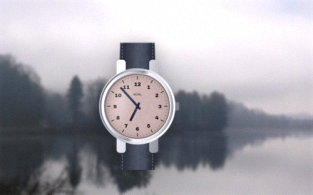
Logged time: 6:53
